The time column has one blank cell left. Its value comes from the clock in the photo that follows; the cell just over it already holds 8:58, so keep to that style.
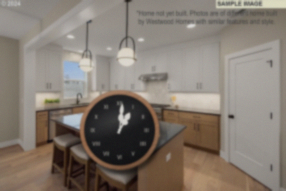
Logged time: 1:01
